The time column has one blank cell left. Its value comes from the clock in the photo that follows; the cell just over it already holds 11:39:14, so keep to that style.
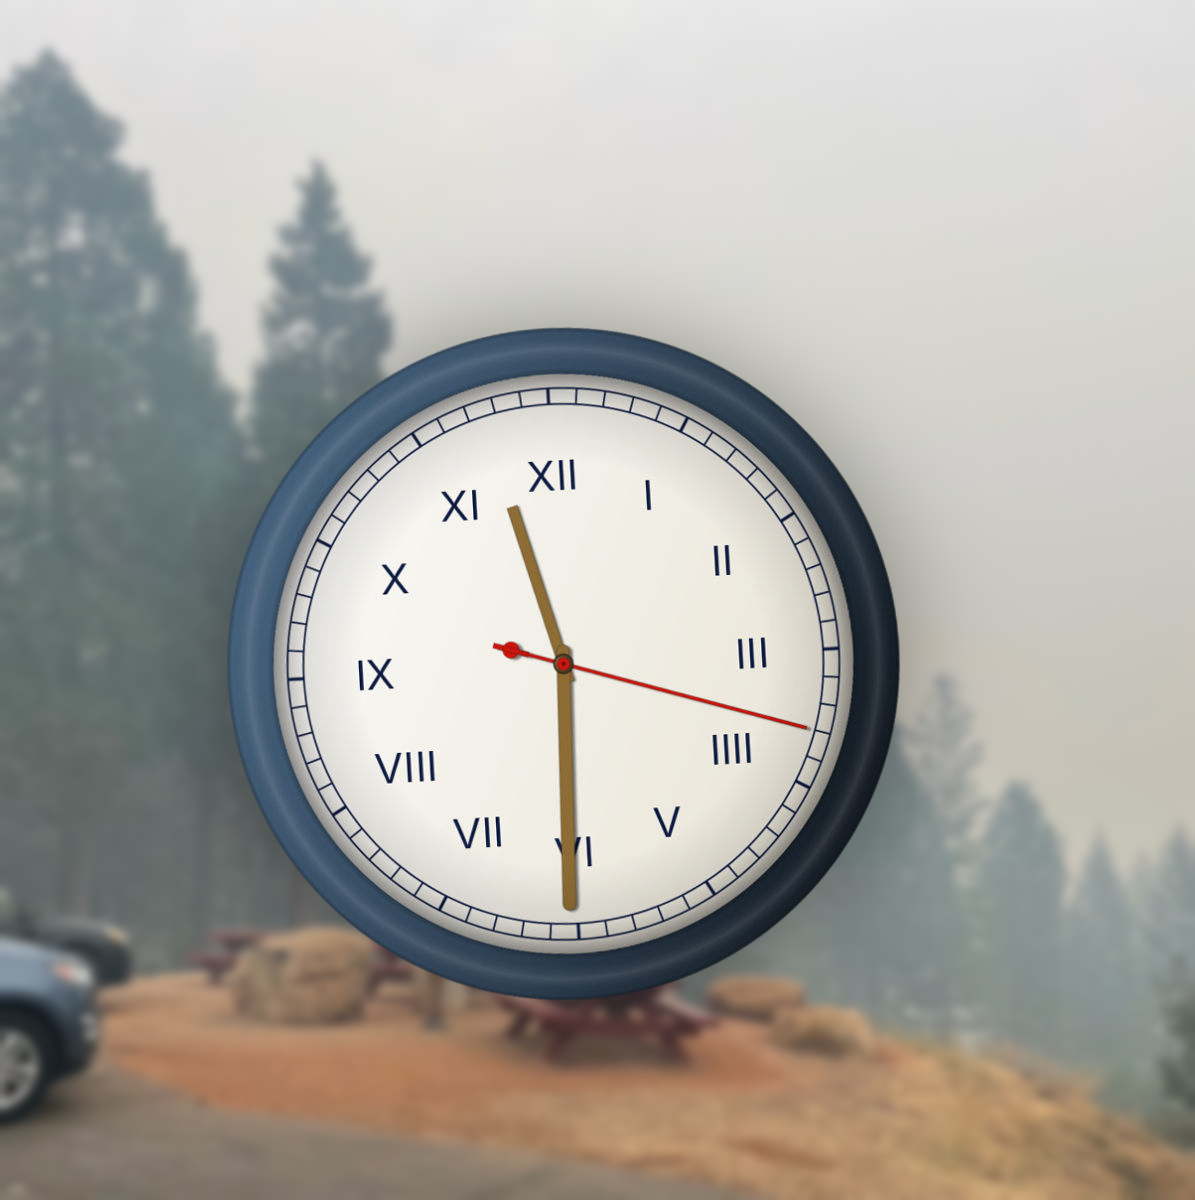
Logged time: 11:30:18
